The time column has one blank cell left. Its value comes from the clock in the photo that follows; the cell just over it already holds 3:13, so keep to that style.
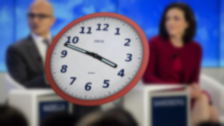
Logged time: 3:48
